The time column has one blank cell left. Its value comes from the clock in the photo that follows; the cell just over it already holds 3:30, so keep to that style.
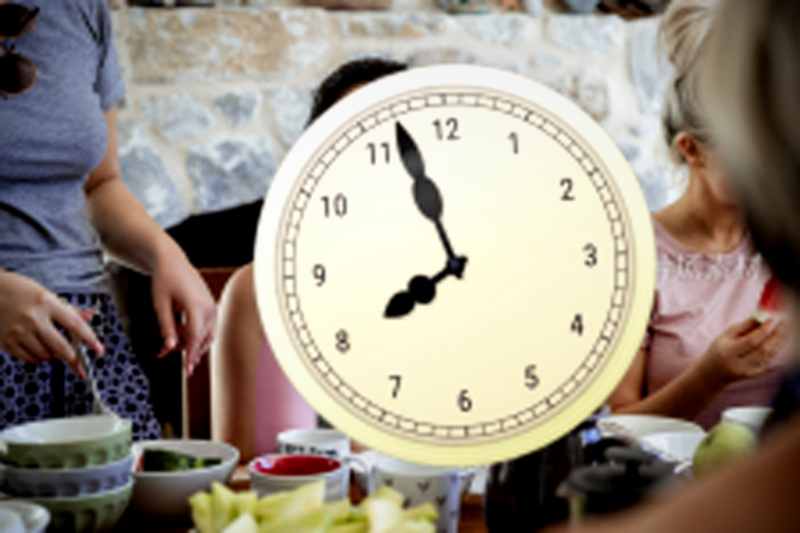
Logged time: 7:57
